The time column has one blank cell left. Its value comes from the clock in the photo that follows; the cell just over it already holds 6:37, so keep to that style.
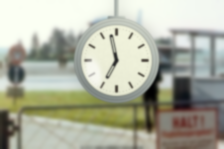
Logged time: 6:58
